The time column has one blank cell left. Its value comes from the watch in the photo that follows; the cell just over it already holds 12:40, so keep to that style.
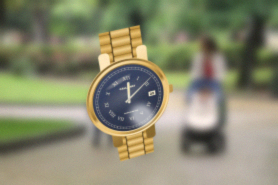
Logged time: 12:09
